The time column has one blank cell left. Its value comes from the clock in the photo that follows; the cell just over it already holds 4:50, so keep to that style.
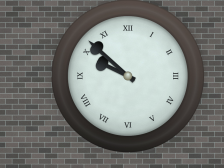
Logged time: 9:52
